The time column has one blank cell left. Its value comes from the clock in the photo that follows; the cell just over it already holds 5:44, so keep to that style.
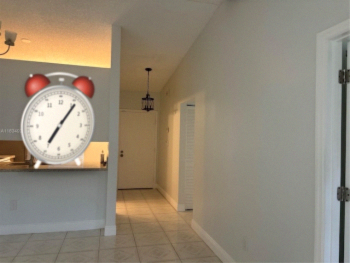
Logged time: 7:06
